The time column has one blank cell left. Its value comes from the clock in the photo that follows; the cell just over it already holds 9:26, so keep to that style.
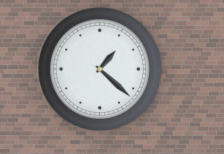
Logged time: 1:22
